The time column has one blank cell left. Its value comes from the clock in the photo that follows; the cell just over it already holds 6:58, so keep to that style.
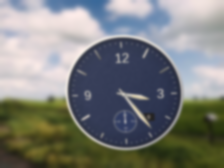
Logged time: 3:24
